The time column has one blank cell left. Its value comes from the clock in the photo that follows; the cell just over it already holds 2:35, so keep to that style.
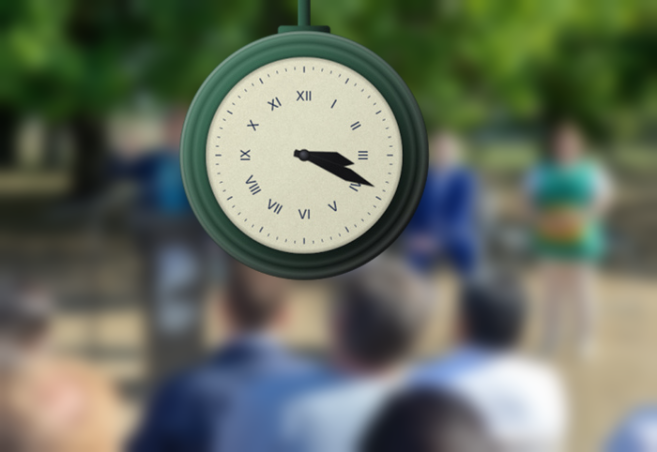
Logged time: 3:19
